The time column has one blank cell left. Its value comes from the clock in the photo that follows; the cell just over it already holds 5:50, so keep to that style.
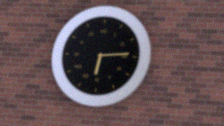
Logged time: 6:14
